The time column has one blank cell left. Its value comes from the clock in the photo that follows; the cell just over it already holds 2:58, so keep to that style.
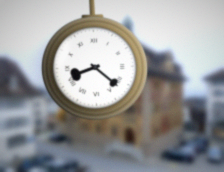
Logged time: 8:22
